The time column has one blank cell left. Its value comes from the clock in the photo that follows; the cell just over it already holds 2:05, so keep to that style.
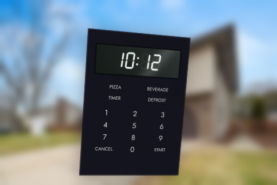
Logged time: 10:12
